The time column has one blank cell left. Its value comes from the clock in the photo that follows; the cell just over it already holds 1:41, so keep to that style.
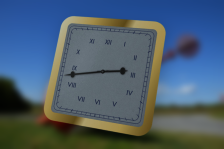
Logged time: 2:43
